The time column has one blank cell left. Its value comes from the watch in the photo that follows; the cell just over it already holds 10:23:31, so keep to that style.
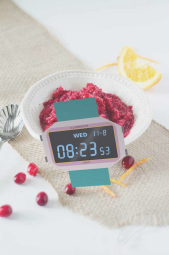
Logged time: 8:23:53
